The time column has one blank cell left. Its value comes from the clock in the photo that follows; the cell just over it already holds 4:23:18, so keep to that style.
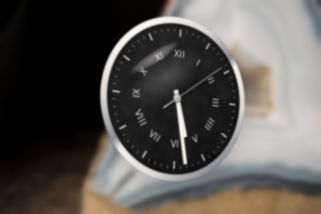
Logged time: 5:28:09
